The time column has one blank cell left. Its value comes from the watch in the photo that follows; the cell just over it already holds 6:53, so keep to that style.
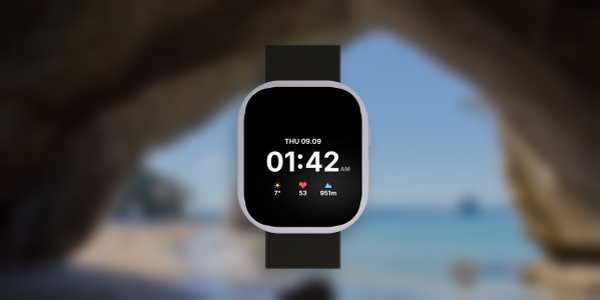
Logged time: 1:42
